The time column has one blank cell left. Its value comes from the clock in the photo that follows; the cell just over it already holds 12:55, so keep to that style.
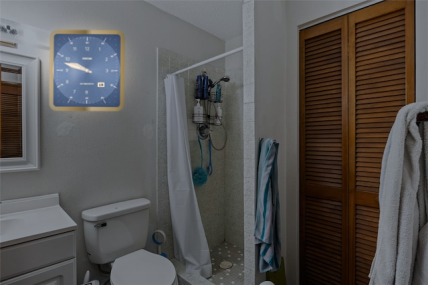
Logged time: 9:48
